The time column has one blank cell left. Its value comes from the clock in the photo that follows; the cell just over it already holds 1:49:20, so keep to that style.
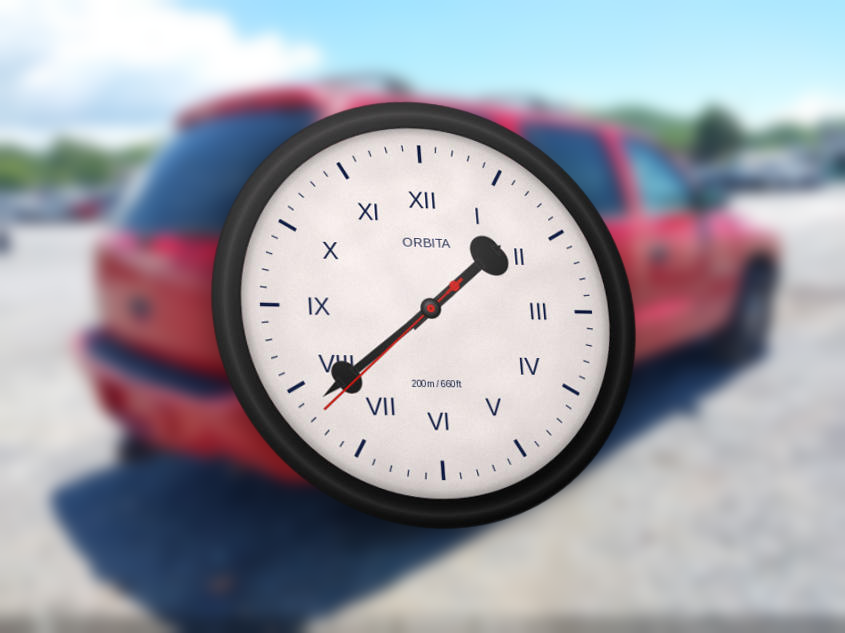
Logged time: 1:38:38
